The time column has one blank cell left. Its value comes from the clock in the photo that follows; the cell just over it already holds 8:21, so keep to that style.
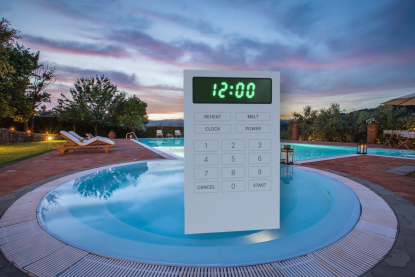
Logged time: 12:00
